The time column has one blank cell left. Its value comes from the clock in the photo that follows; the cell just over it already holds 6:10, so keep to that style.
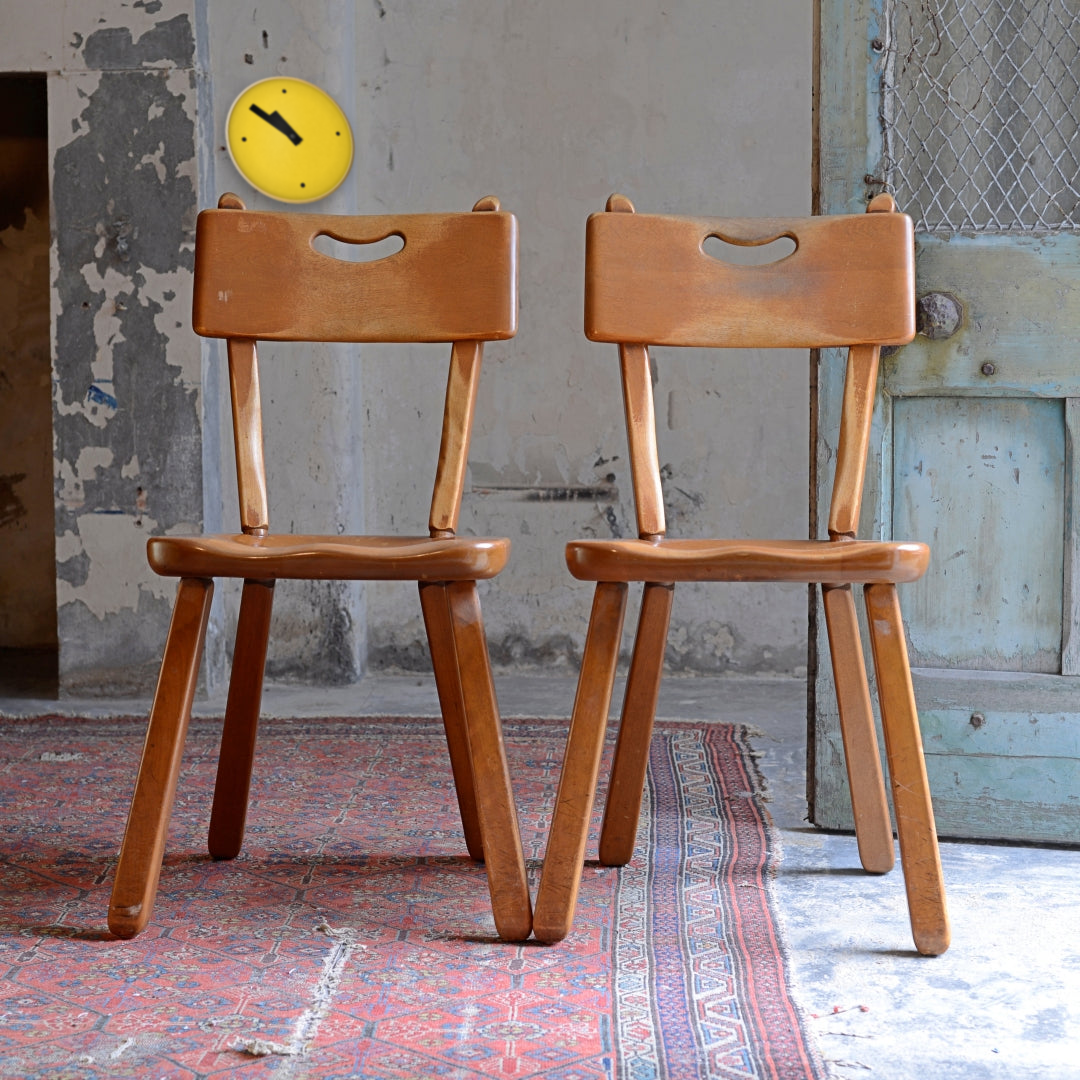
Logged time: 10:52
